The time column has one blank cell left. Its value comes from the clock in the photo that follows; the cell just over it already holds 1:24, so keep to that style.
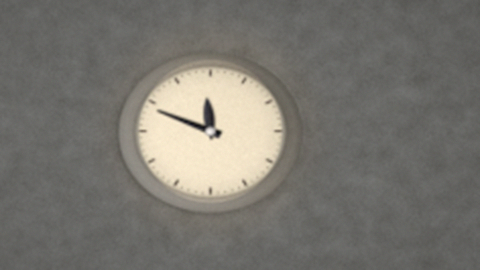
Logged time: 11:49
